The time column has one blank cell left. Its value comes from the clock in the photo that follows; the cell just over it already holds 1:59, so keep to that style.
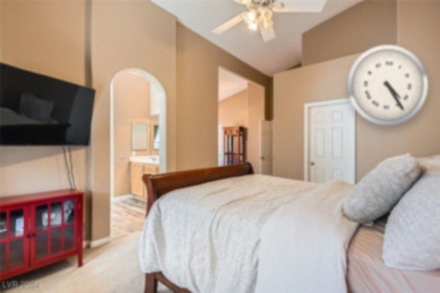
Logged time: 4:24
